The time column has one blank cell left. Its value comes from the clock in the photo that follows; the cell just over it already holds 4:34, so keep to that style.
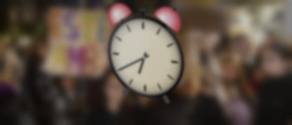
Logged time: 6:40
